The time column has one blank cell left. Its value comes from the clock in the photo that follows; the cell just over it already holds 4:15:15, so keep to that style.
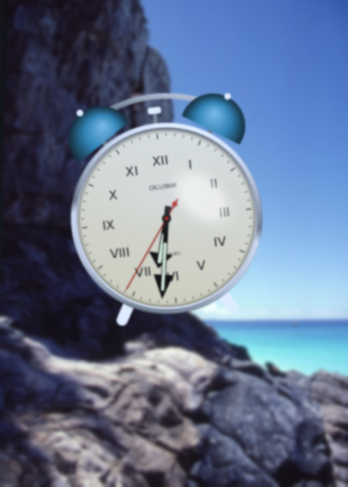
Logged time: 6:31:36
